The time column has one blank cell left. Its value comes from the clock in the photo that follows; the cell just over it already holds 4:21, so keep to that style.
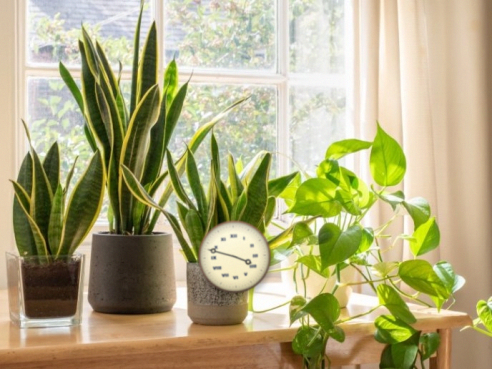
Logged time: 3:48
